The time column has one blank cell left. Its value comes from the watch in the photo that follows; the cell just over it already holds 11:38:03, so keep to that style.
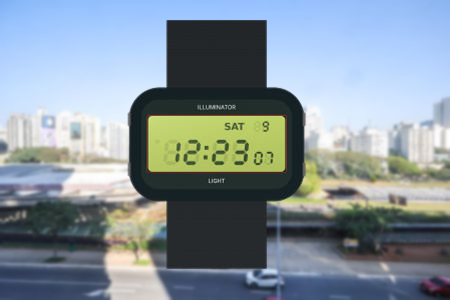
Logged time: 12:23:07
